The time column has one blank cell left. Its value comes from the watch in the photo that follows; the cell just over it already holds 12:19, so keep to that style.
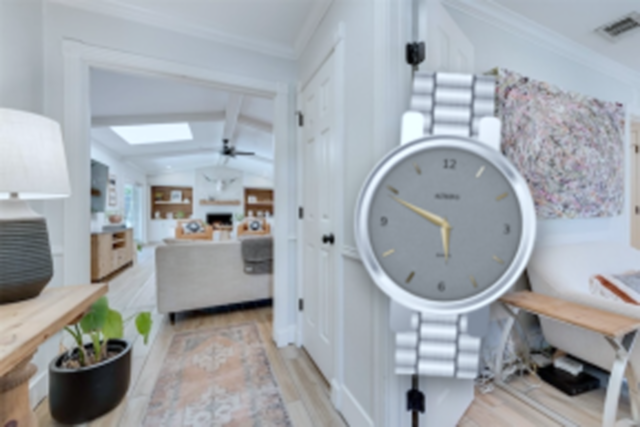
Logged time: 5:49
